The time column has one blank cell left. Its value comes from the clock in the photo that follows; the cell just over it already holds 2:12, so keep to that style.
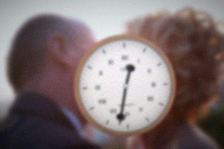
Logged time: 12:32
